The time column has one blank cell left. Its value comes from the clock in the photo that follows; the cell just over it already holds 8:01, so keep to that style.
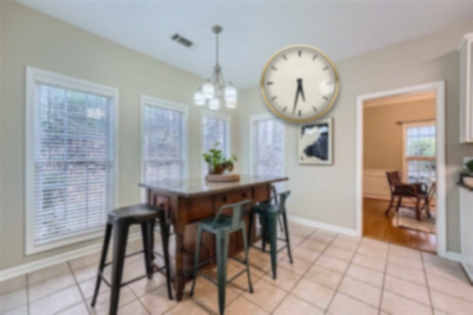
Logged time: 5:32
